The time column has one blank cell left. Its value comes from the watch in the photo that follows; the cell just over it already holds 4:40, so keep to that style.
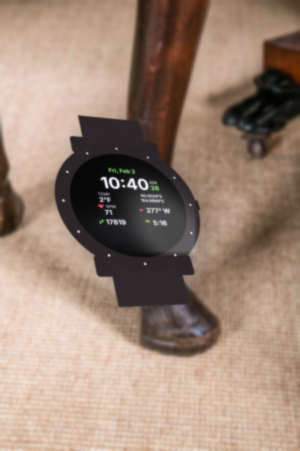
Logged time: 10:40
